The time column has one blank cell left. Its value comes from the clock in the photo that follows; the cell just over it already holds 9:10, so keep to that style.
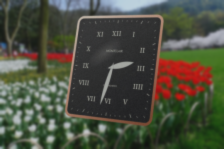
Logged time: 2:32
